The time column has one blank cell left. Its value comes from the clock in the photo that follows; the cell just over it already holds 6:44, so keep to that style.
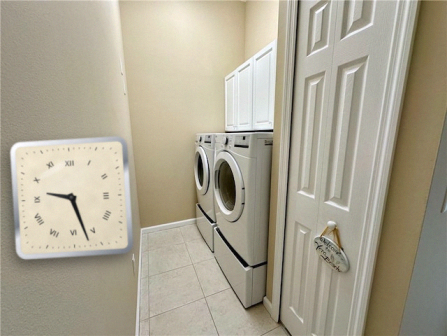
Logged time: 9:27
